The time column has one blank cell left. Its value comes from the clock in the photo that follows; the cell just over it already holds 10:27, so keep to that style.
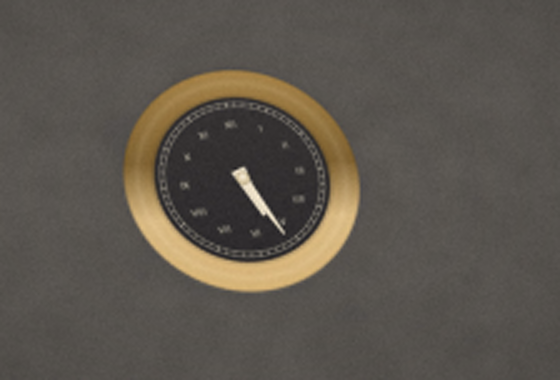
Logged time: 5:26
